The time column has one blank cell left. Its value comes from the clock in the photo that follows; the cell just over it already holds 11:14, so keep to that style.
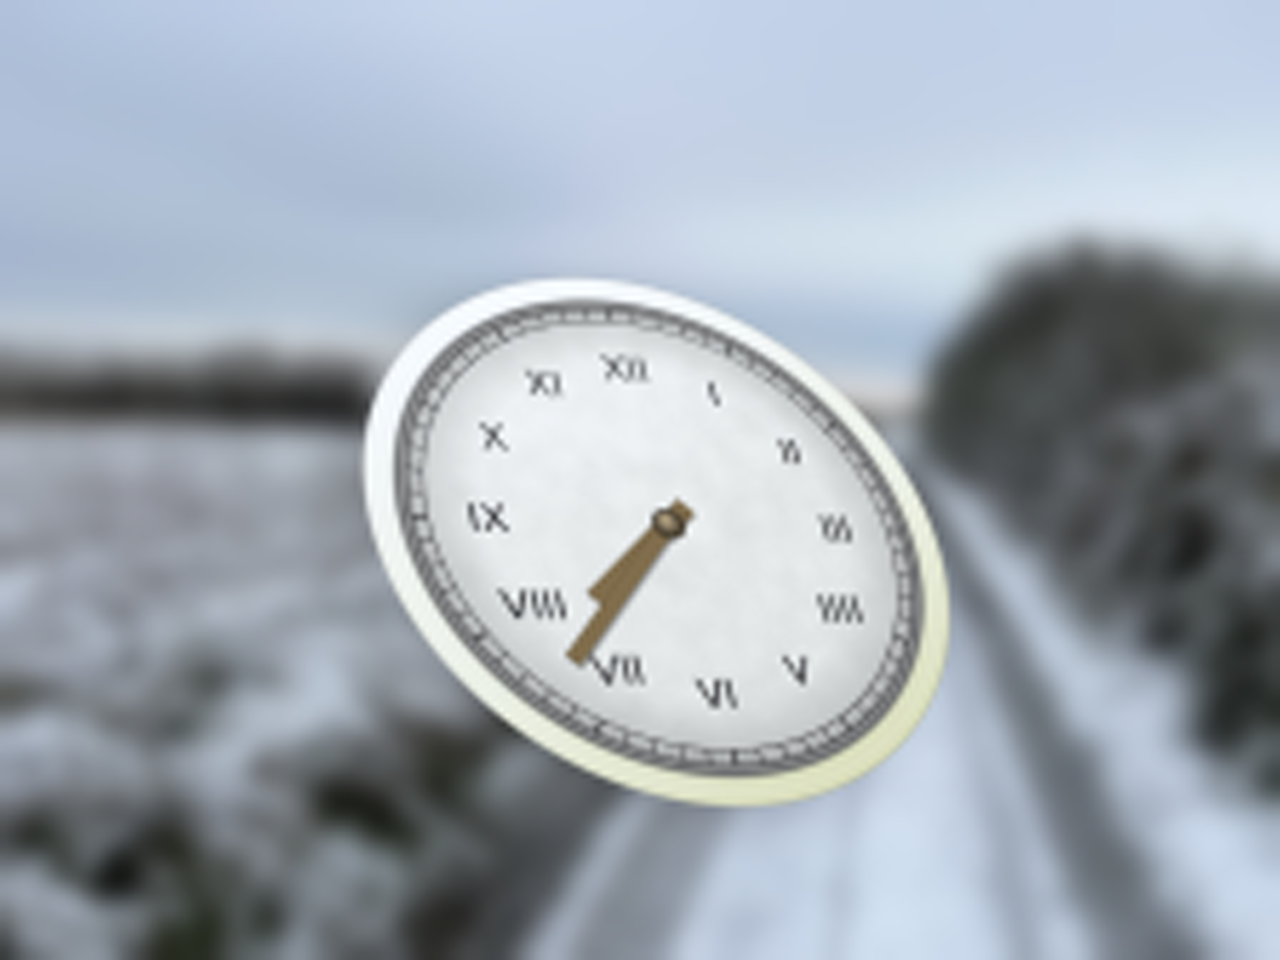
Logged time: 7:37
